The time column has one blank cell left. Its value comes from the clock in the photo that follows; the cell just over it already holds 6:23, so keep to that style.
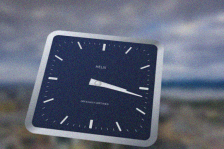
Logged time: 3:17
